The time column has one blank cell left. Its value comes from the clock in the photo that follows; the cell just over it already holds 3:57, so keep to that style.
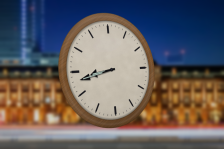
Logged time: 8:43
